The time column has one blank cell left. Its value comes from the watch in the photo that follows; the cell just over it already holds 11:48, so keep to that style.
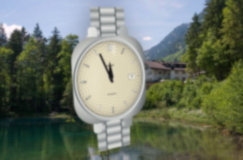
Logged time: 11:56
